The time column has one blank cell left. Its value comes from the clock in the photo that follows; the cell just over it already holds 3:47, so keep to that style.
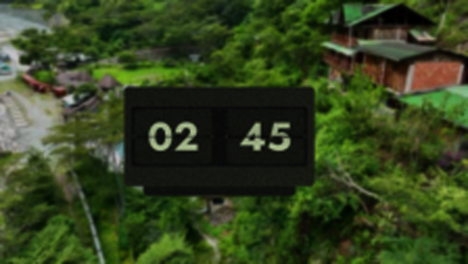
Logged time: 2:45
